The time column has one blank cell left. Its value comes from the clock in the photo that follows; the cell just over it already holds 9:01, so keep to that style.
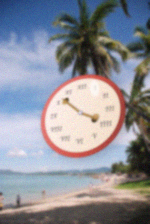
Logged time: 3:52
